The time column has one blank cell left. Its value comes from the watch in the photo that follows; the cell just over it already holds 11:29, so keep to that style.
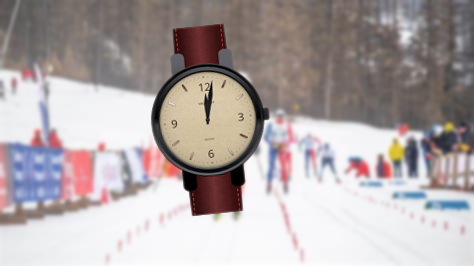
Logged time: 12:02
